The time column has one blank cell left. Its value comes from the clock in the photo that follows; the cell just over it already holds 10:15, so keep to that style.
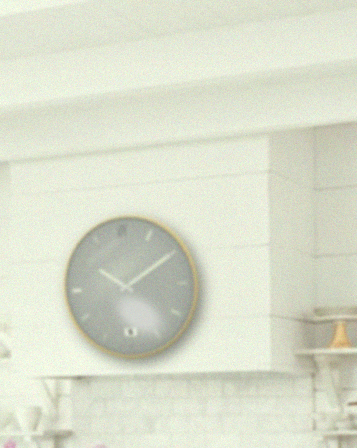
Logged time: 10:10
